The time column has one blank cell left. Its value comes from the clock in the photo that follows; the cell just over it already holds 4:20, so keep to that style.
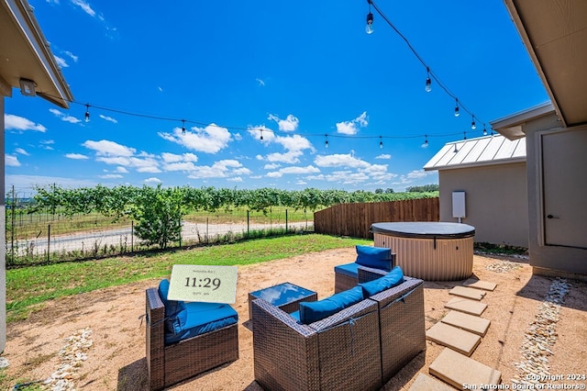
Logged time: 11:29
